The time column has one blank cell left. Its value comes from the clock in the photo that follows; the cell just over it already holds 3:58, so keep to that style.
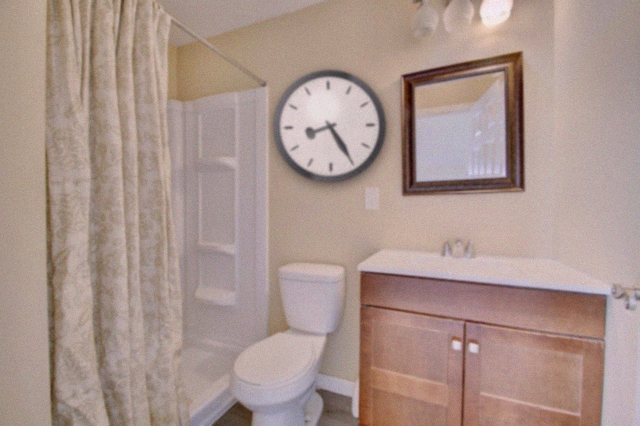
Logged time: 8:25
